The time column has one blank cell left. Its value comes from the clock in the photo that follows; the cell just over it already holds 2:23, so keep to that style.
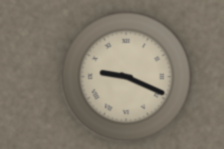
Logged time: 9:19
